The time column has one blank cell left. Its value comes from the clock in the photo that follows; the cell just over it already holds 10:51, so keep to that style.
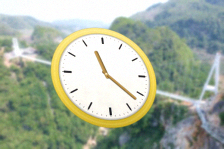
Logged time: 11:22
